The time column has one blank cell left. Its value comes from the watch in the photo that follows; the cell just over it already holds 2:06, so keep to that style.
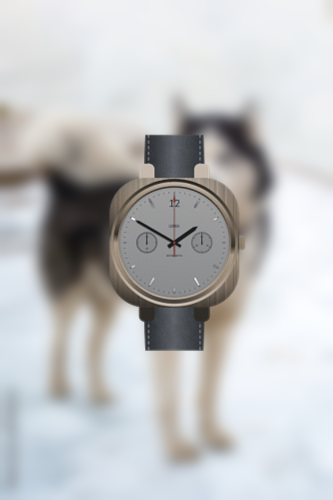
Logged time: 1:50
